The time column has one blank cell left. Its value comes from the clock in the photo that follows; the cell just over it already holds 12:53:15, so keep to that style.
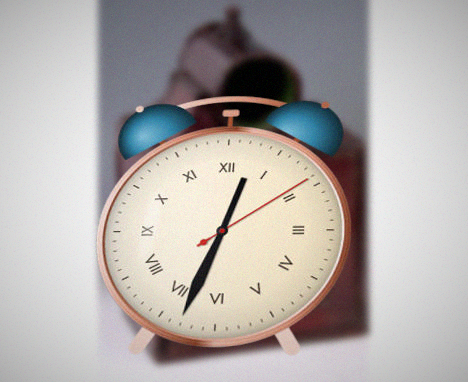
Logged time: 12:33:09
